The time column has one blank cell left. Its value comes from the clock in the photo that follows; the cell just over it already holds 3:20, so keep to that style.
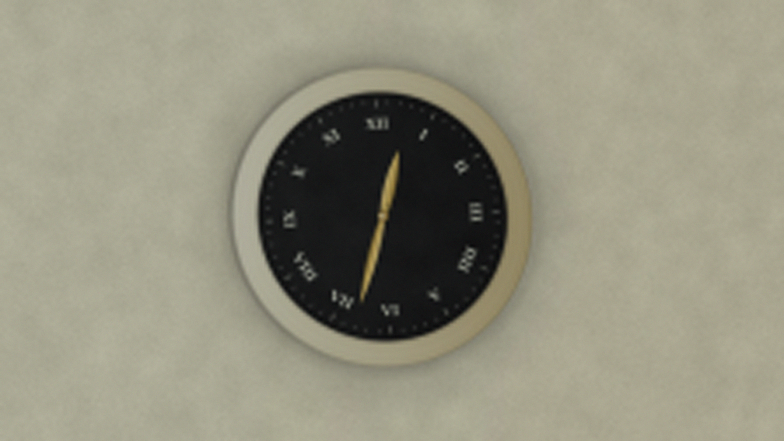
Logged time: 12:33
